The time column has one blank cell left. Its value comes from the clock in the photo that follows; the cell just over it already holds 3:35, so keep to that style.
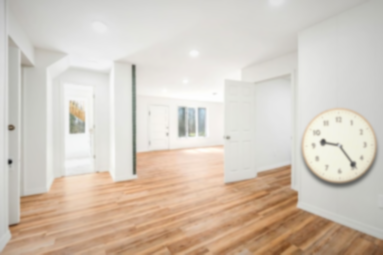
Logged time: 9:24
